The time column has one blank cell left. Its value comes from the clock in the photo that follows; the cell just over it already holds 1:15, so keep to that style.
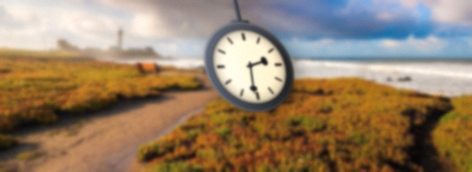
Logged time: 2:31
